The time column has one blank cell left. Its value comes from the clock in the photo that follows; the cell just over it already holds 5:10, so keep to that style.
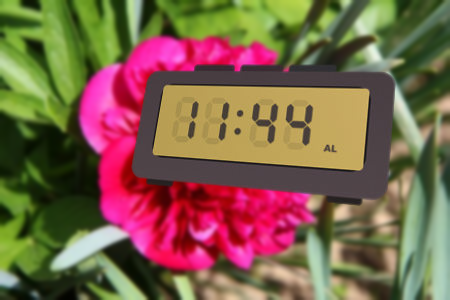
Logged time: 11:44
